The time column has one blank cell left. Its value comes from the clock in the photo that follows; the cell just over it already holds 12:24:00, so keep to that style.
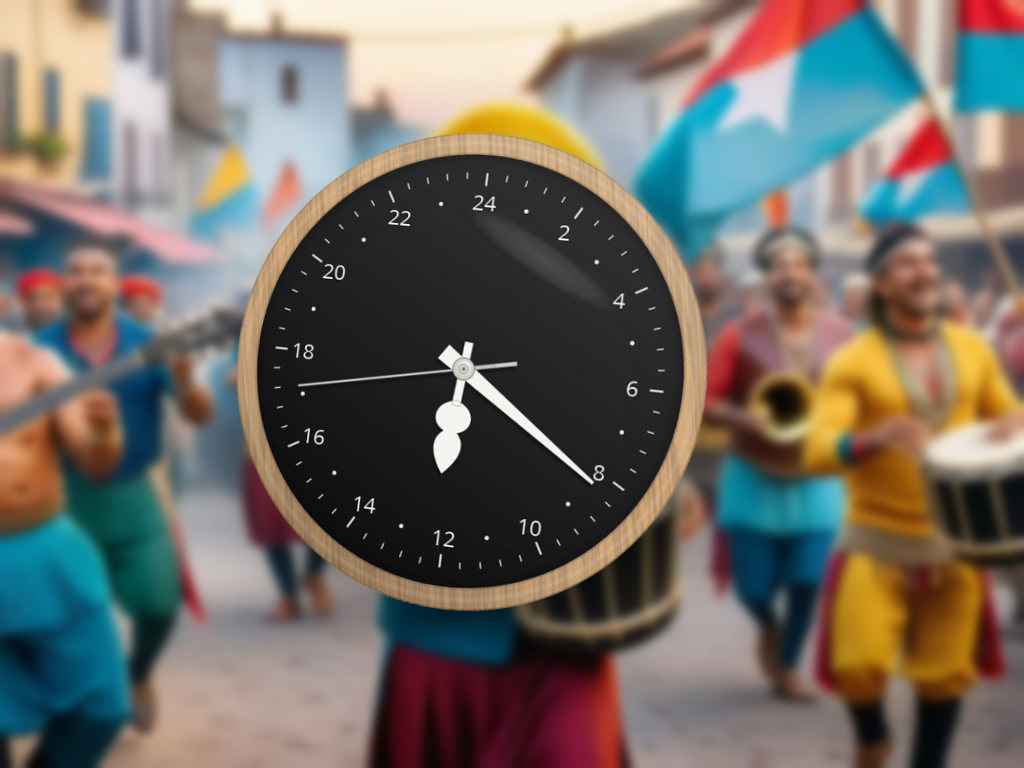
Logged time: 12:20:43
